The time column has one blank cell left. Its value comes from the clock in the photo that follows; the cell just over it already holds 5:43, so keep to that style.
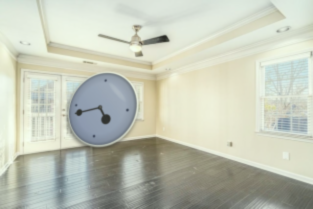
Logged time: 4:42
